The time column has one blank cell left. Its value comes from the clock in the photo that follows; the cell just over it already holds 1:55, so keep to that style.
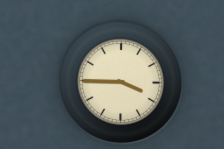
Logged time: 3:45
